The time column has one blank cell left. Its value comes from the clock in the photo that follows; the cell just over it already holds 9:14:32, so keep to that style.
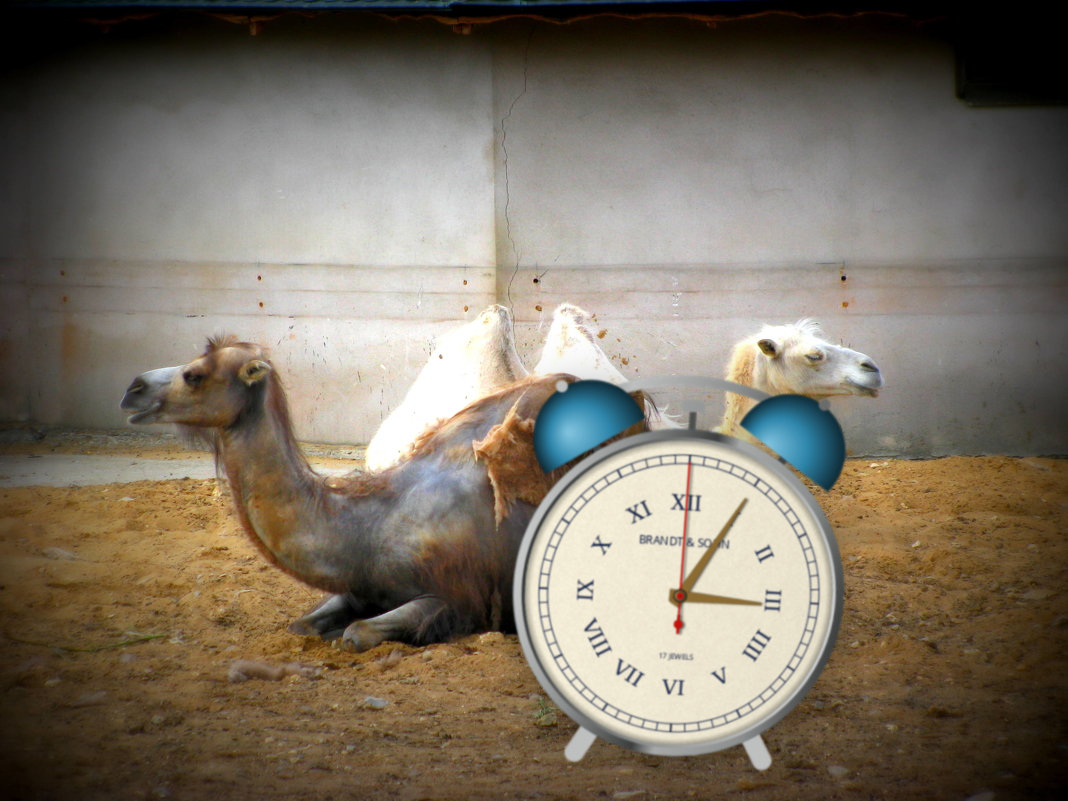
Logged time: 3:05:00
